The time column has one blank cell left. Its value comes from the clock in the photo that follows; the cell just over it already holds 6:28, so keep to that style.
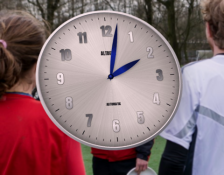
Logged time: 2:02
